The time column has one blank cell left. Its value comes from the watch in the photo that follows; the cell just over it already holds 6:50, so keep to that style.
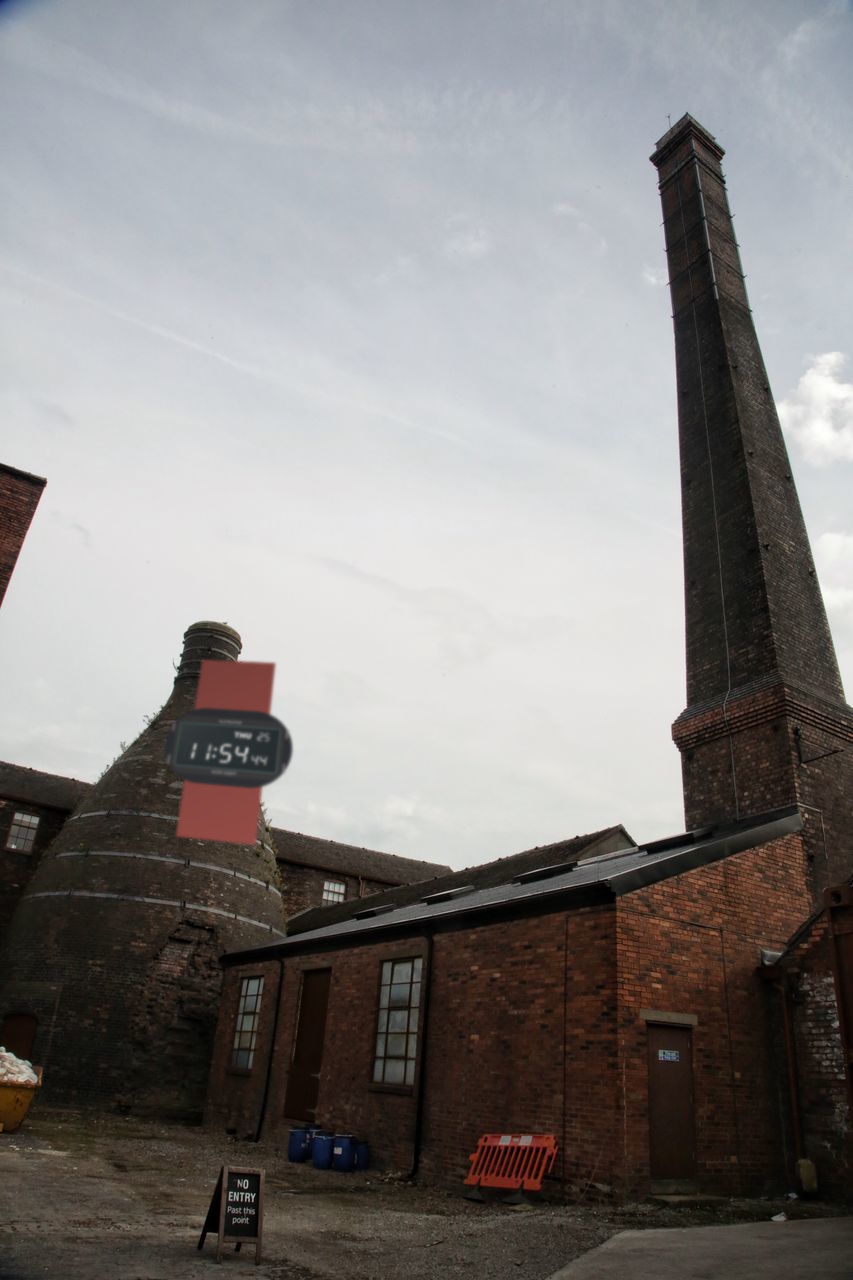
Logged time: 11:54
